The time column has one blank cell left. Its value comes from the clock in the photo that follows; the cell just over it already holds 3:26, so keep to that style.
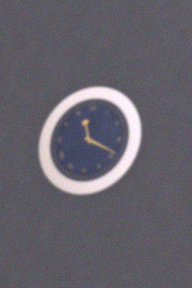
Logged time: 11:19
